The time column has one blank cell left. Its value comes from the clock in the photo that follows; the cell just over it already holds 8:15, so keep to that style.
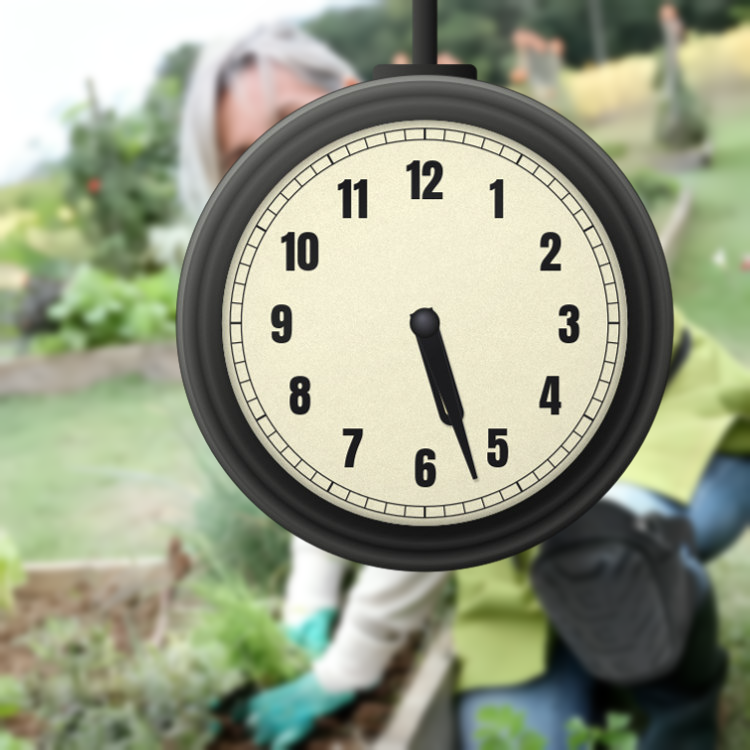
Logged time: 5:27
